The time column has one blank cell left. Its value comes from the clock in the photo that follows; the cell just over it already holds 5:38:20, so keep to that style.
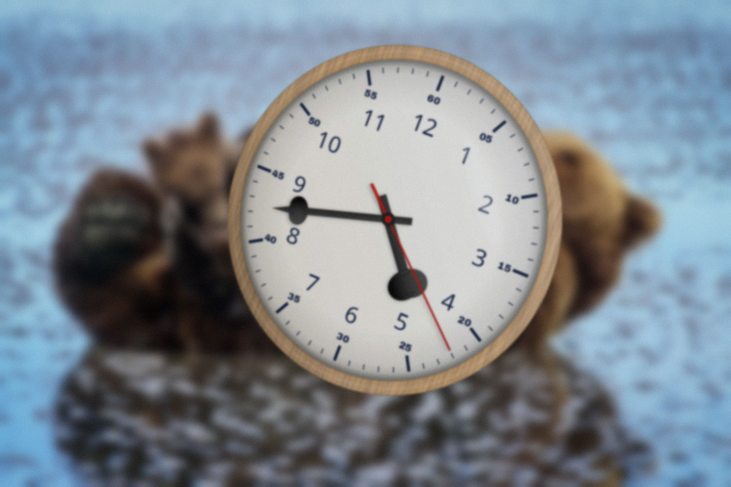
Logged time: 4:42:22
